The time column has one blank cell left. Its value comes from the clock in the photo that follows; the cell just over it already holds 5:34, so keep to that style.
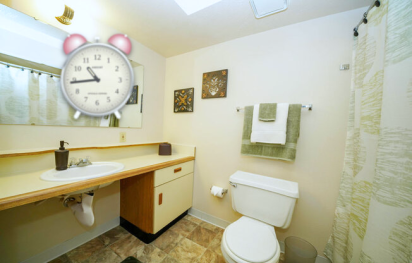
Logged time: 10:44
